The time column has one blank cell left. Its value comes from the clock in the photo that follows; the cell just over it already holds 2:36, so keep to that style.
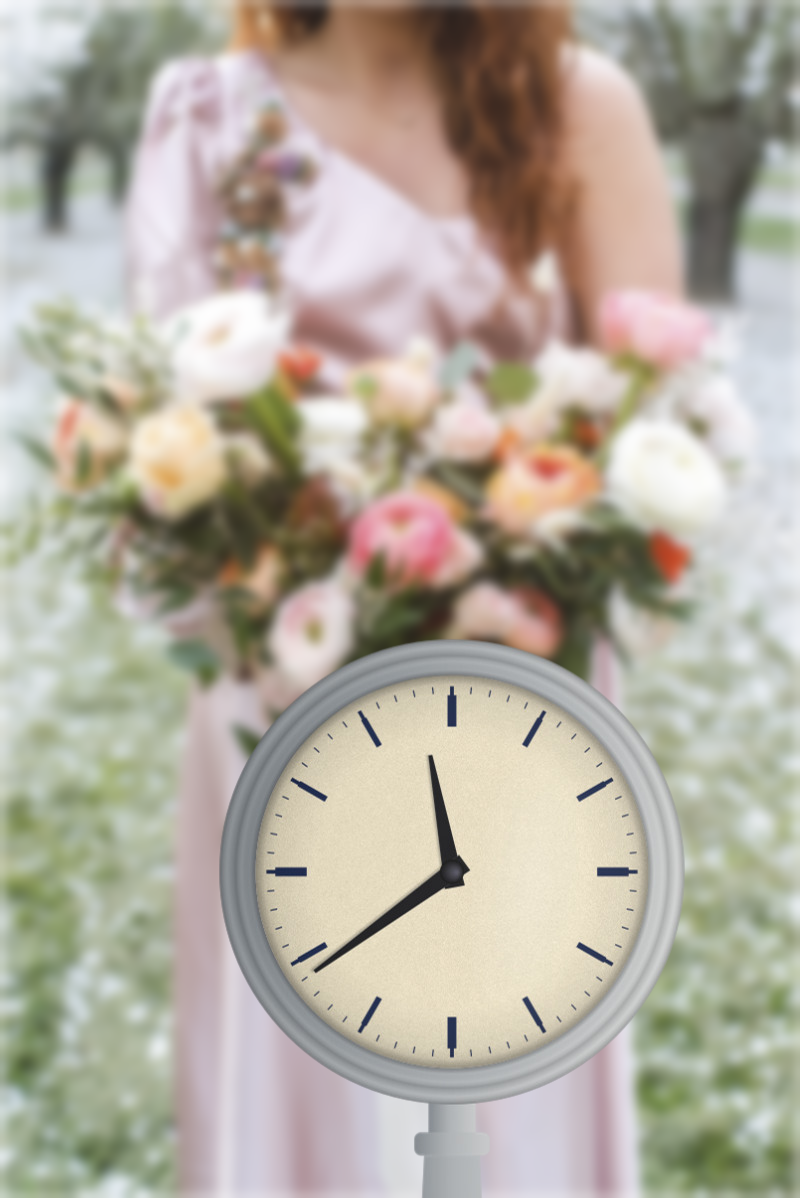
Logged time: 11:39
